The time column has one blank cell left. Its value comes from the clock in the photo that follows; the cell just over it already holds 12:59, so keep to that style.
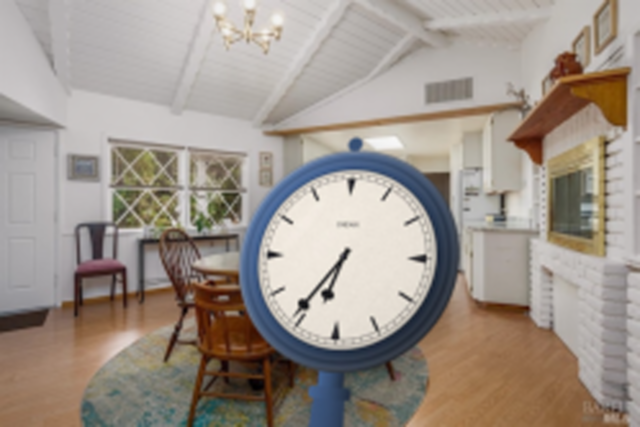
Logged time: 6:36
